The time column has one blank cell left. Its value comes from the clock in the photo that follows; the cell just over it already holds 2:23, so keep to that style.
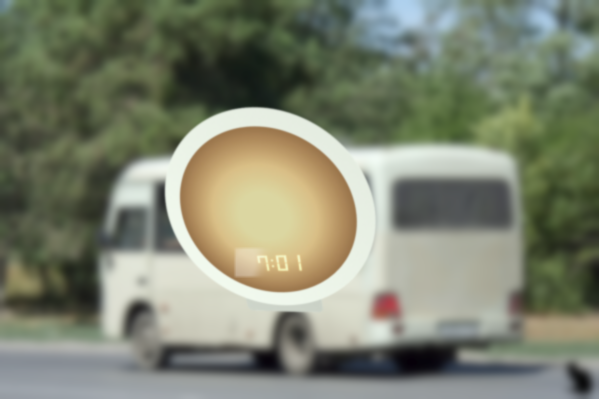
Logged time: 7:01
